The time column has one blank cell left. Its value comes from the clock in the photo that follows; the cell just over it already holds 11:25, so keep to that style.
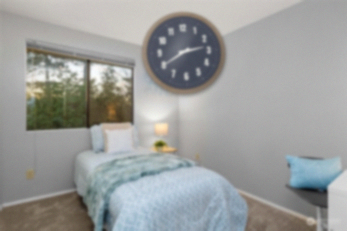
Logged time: 2:40
